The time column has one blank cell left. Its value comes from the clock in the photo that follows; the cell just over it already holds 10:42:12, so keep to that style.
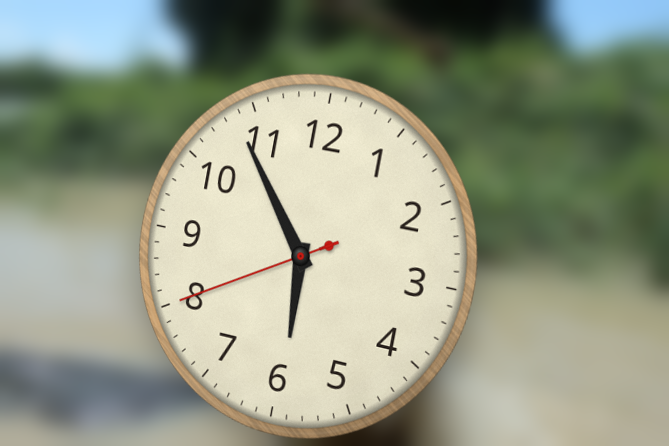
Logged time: 5:53:40
